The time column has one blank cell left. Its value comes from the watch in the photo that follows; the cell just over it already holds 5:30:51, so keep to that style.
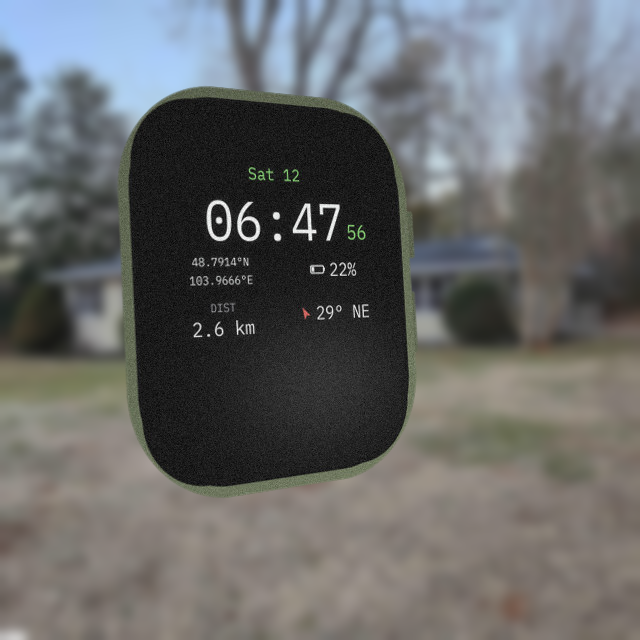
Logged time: 6:47:56
